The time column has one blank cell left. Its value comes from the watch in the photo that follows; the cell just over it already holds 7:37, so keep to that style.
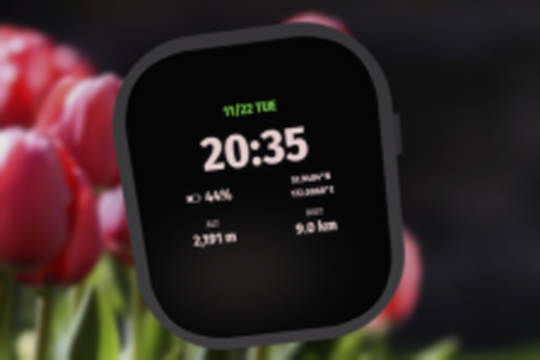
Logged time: 20:35
